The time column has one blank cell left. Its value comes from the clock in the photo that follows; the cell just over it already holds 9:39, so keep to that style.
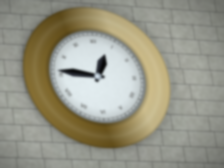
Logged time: 12:46
